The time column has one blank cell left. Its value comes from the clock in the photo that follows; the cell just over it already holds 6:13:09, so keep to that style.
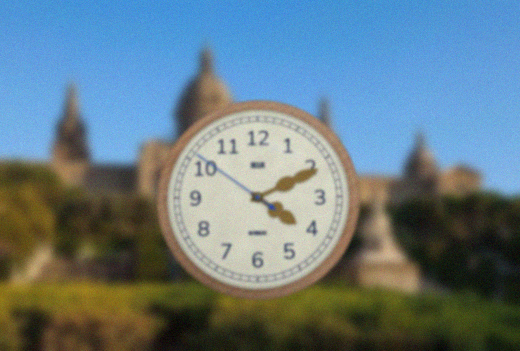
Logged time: 4:10:51
